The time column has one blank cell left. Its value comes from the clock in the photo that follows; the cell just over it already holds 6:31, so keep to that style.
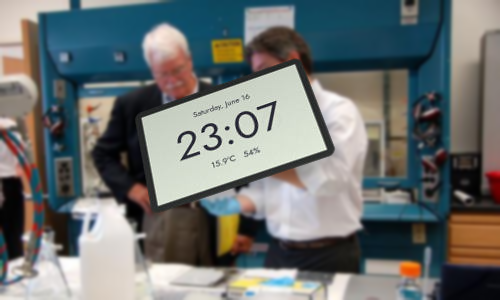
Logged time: 23:07
